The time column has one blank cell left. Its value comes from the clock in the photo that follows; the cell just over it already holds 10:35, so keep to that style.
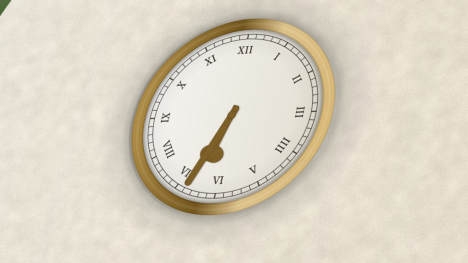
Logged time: 6:34
